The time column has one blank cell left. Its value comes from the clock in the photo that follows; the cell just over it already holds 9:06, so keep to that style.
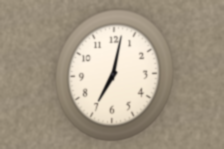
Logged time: 7:02
